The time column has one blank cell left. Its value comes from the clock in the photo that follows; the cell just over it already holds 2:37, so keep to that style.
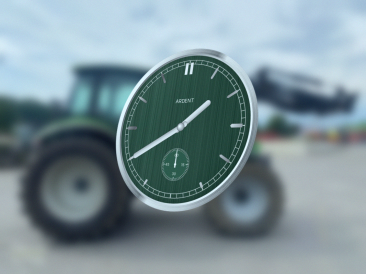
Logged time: 1:40
